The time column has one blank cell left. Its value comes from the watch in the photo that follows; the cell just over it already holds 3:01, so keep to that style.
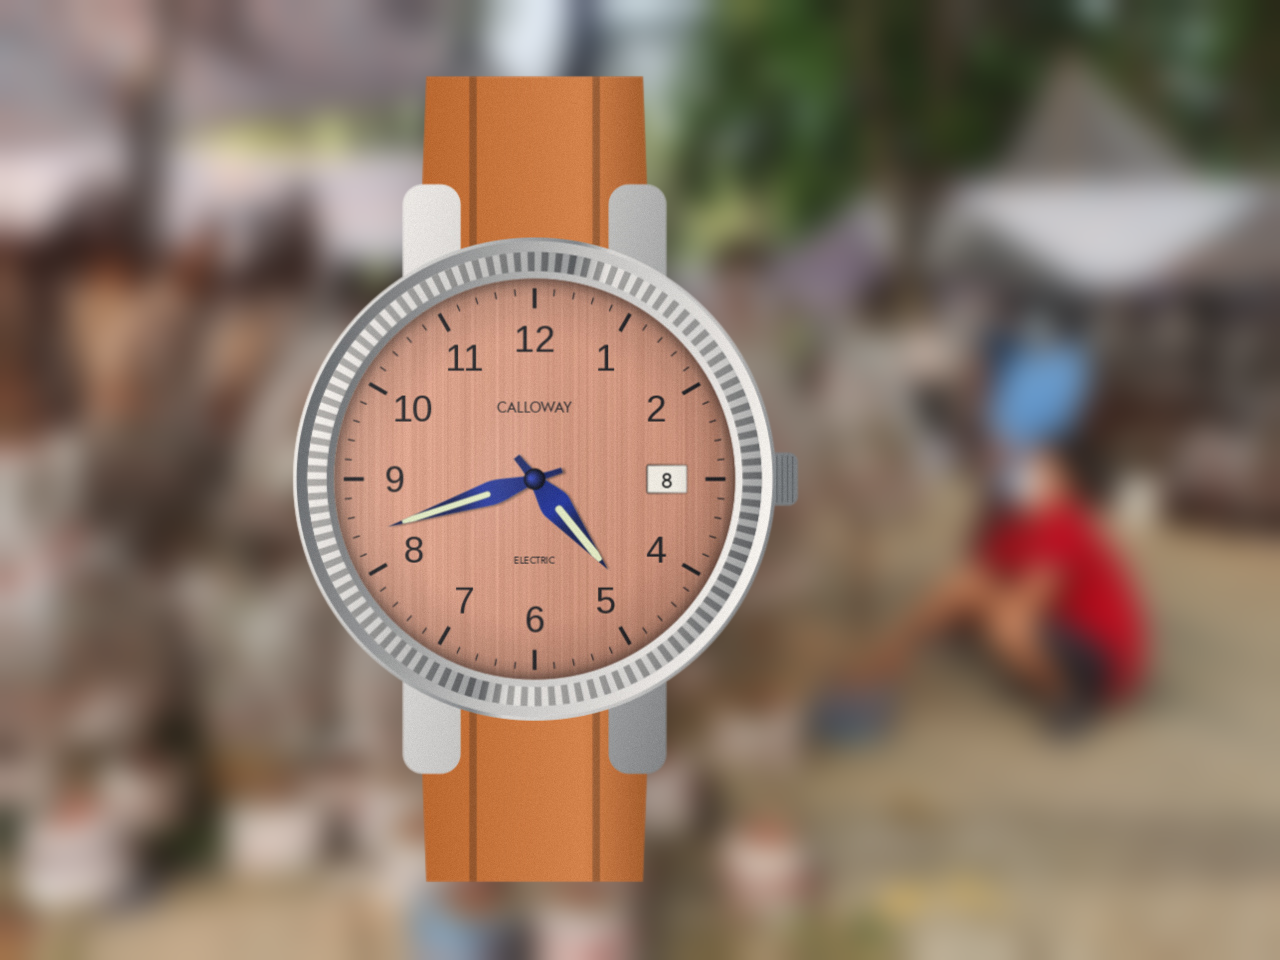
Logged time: 4:42
